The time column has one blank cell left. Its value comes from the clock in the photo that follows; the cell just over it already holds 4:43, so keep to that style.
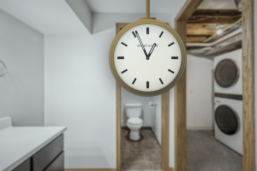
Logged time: 12:56
